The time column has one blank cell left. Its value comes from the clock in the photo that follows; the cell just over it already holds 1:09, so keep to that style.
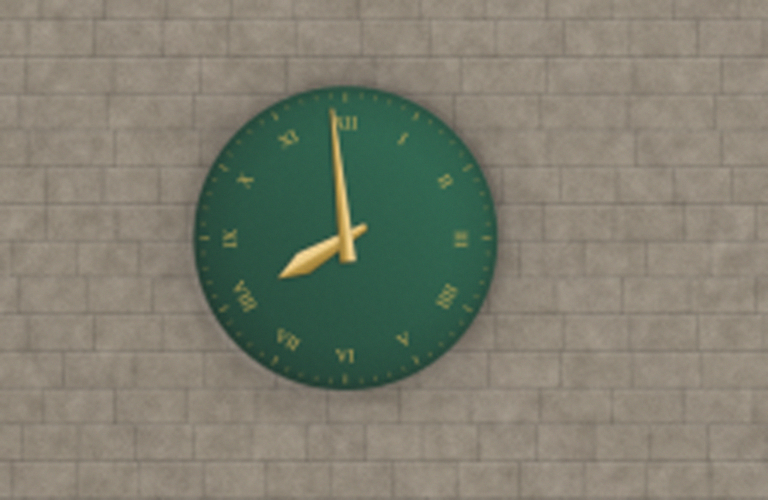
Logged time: 7:59
